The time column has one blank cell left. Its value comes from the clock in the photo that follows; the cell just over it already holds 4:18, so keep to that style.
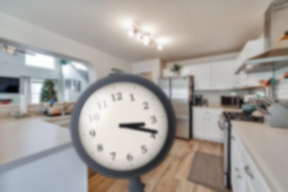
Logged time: 3:19
